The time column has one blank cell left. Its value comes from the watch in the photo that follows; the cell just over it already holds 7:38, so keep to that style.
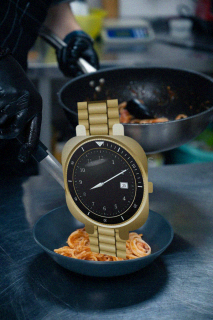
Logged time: 8:10
